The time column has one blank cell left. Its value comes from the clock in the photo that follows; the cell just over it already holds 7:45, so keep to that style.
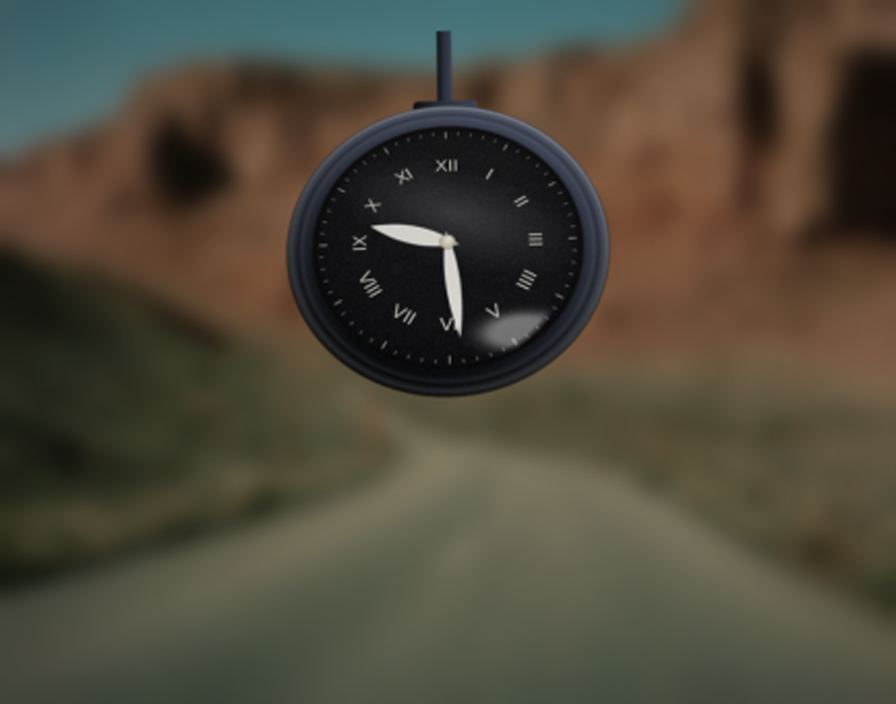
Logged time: 9:29
